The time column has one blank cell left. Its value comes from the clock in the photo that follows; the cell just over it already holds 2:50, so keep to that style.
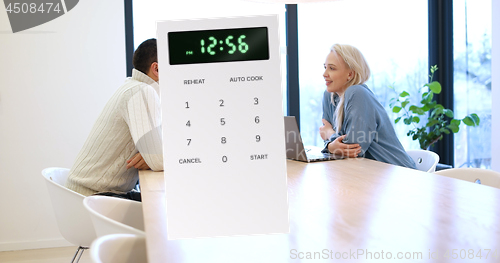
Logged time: 12:56
